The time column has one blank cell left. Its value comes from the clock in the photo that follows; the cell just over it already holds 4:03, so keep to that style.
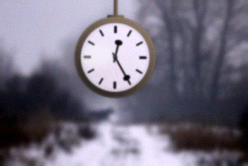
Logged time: 12:25
